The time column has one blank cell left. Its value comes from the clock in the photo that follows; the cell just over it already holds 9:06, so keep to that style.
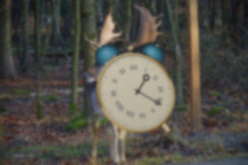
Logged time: 1:21
